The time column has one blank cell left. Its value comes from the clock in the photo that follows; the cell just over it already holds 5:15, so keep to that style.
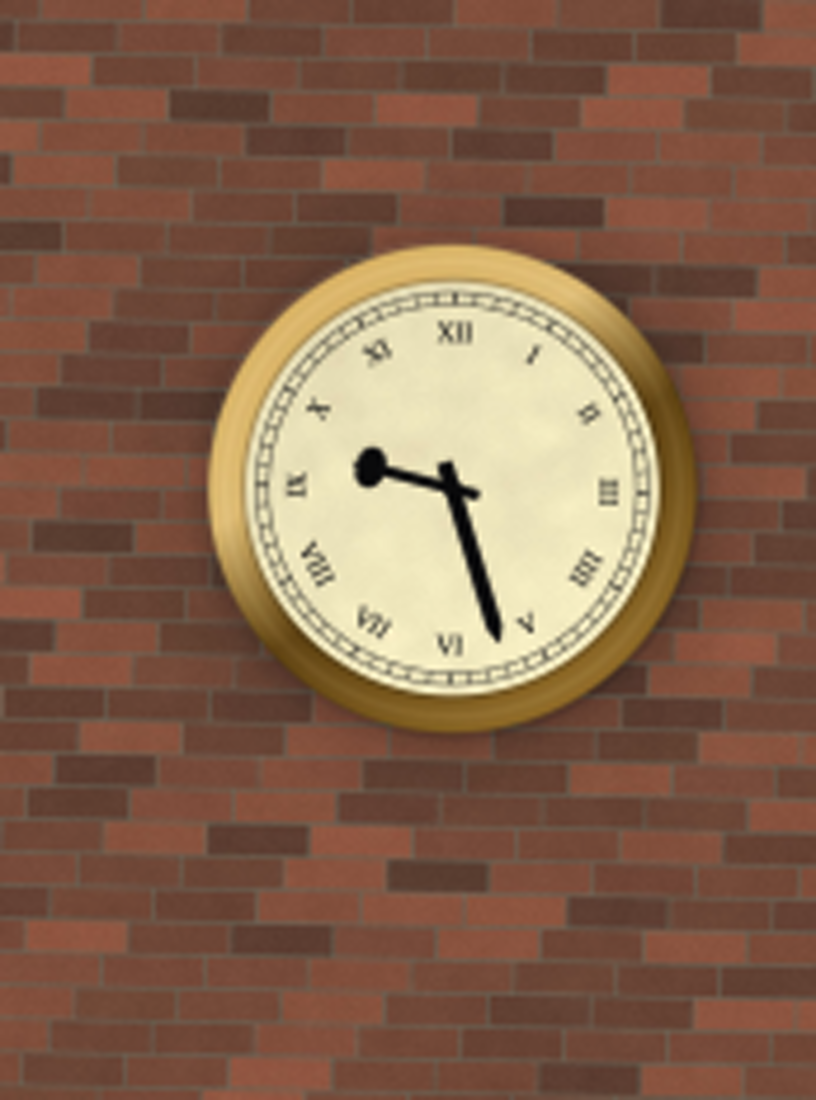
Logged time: 9:27
